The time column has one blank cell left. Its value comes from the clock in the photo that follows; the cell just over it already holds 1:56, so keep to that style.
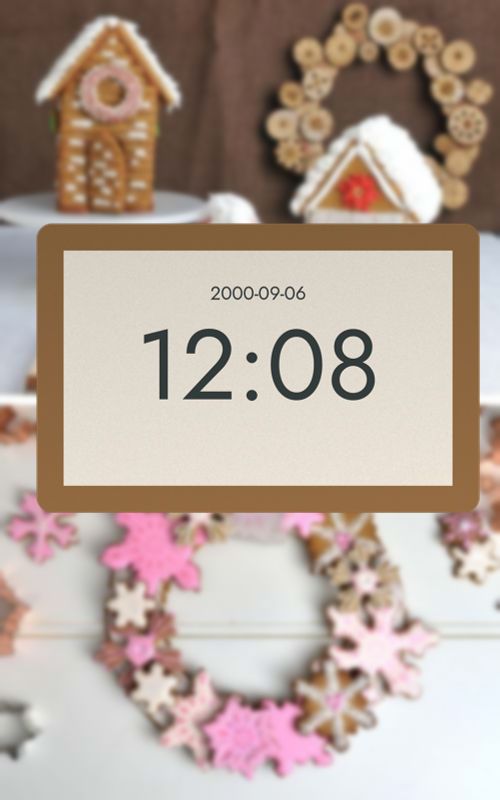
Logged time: 12:08
